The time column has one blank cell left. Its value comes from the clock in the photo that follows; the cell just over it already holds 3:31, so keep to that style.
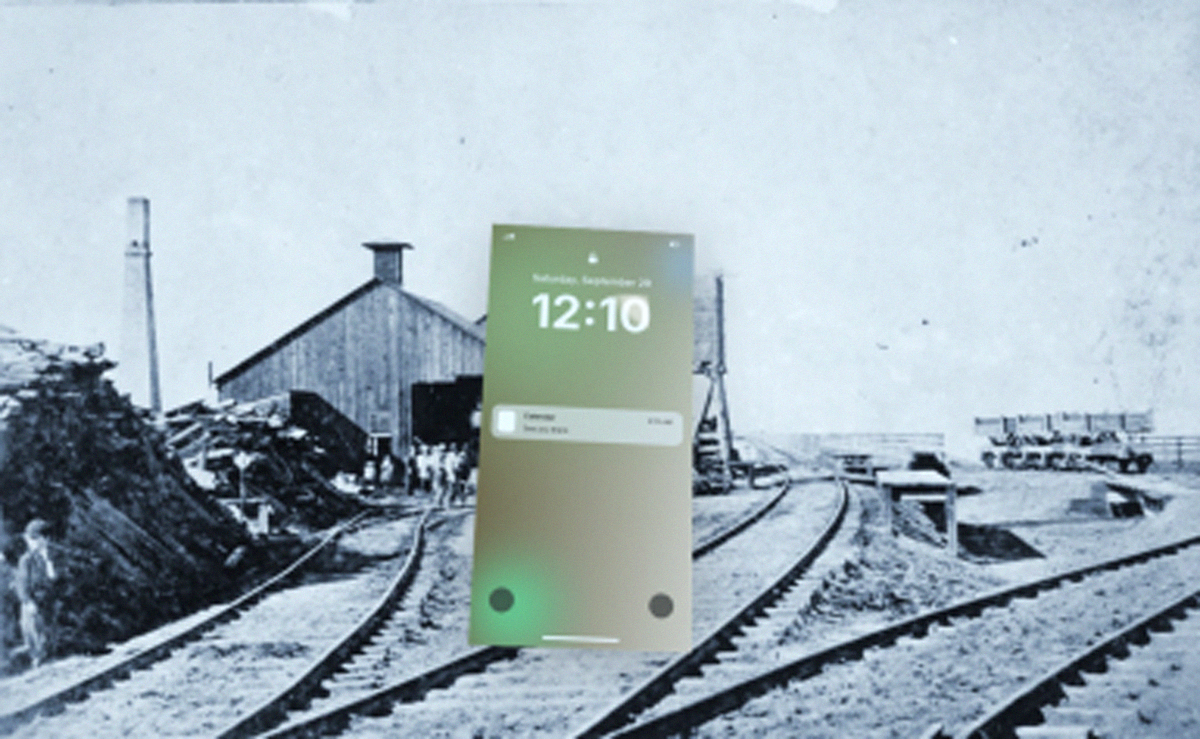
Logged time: 12:10
